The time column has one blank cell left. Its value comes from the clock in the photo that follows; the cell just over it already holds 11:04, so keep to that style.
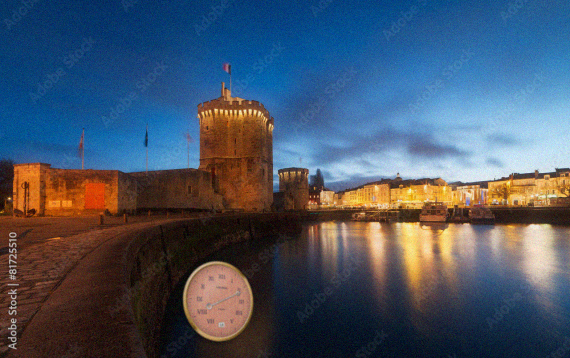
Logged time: 8:11
